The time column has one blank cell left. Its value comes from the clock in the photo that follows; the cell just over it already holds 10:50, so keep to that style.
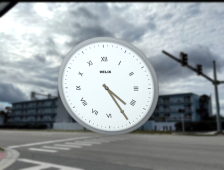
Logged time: 4:25
